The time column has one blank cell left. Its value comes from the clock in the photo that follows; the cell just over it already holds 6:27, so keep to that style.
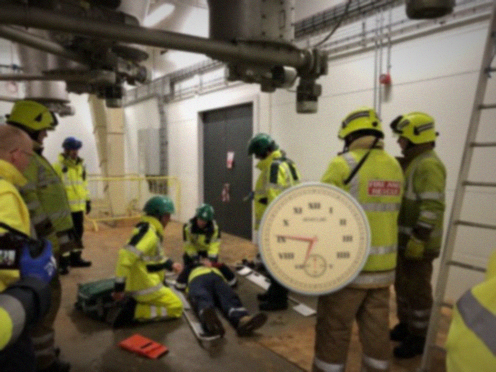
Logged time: 6:46
